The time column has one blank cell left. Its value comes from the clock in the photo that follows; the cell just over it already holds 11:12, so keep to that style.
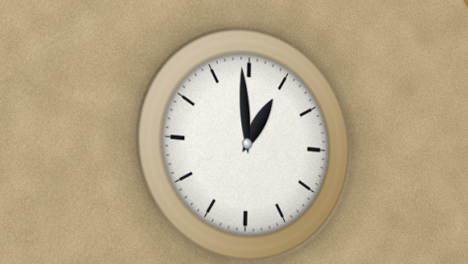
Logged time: 12:59
